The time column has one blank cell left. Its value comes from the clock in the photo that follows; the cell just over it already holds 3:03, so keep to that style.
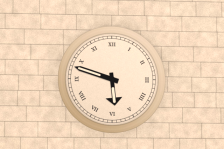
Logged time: 5:48
